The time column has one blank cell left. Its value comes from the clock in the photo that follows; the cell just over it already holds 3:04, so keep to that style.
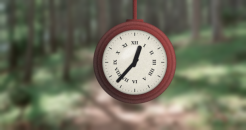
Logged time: 12:37
